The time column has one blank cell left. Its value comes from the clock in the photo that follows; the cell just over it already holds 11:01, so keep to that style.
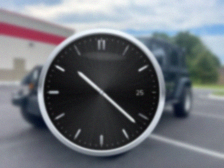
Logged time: 10:22
